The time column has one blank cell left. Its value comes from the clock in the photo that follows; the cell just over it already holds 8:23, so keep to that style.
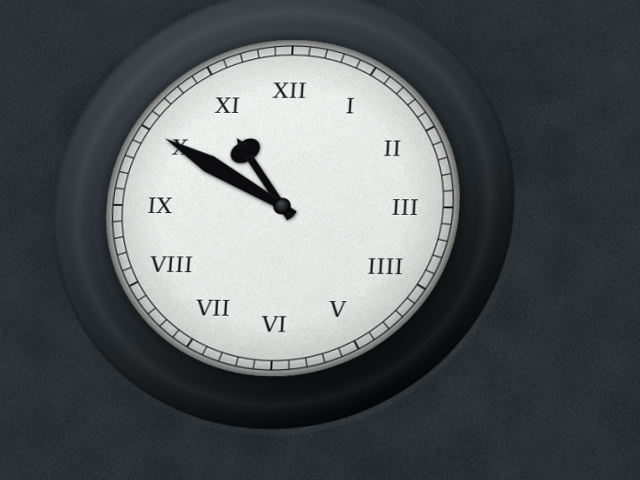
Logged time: 10:50
